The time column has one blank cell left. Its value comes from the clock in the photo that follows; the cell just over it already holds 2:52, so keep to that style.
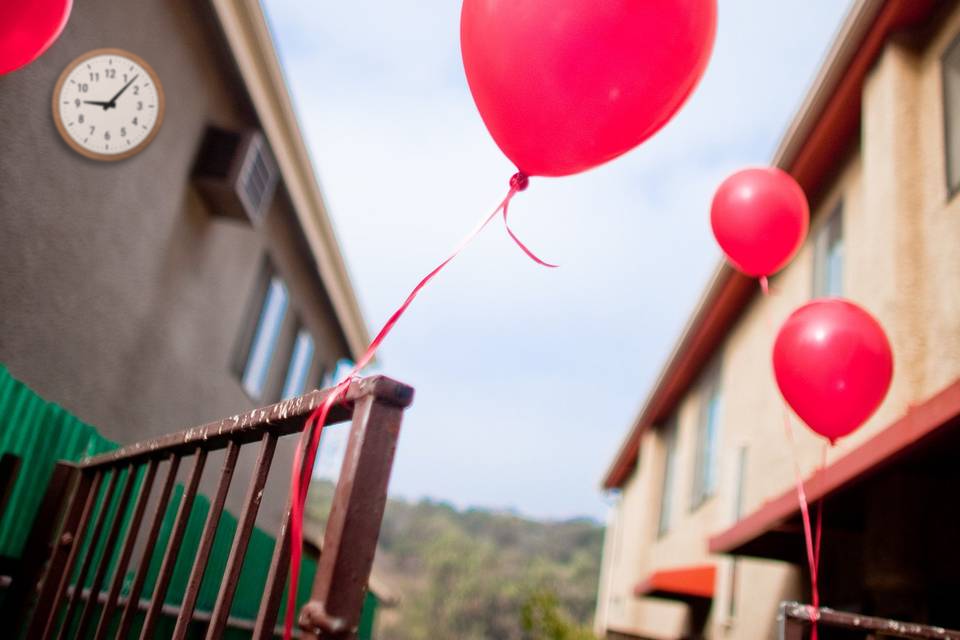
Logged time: 9:07
